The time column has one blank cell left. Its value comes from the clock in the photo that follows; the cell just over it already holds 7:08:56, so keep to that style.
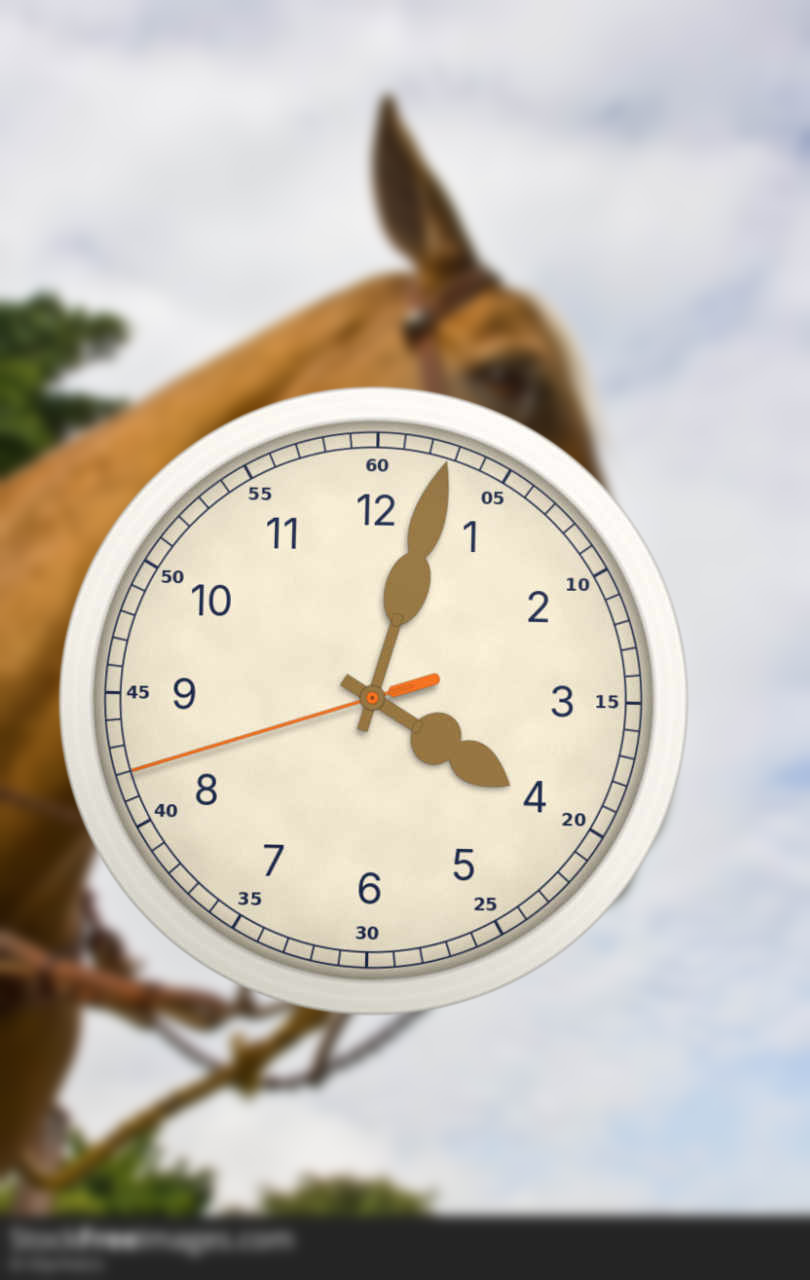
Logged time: 4:02:42
